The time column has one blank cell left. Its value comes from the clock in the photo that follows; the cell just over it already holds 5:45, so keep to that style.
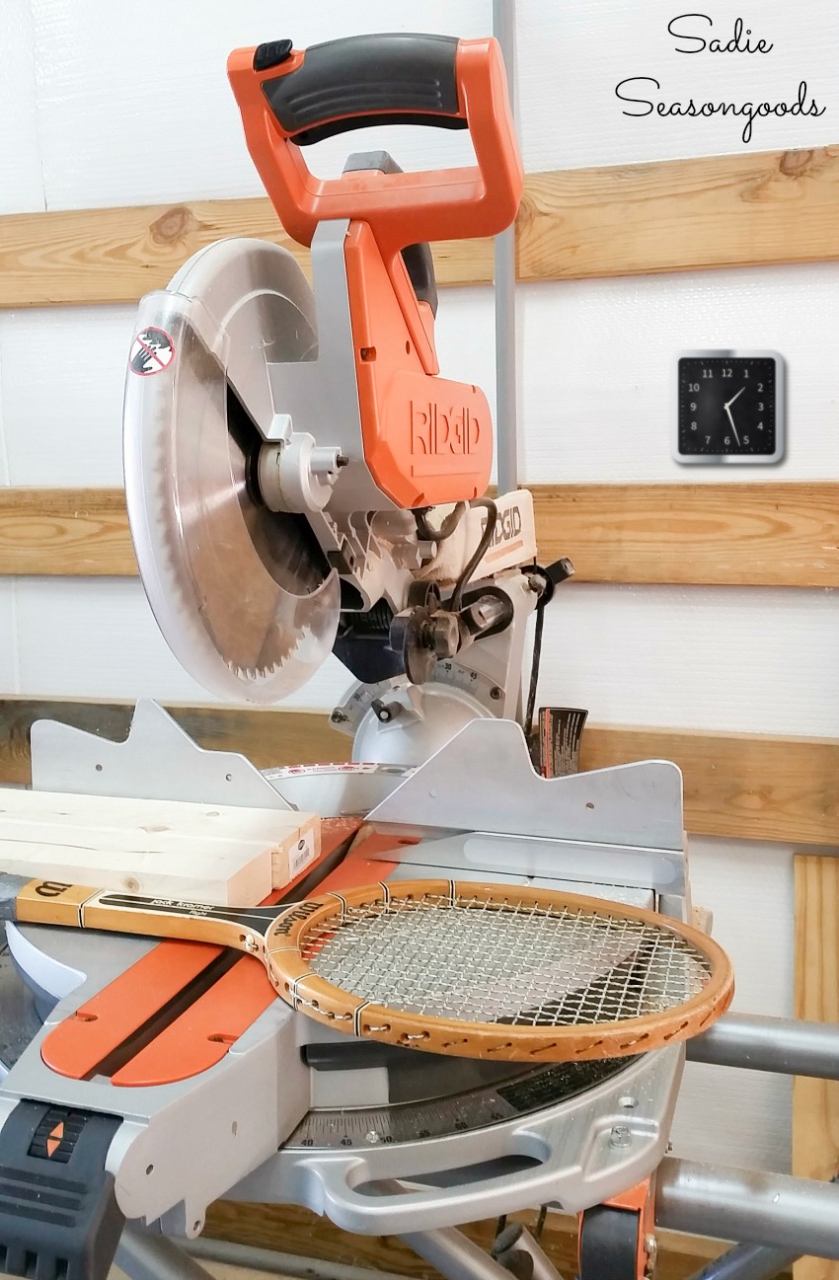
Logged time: 1:27
